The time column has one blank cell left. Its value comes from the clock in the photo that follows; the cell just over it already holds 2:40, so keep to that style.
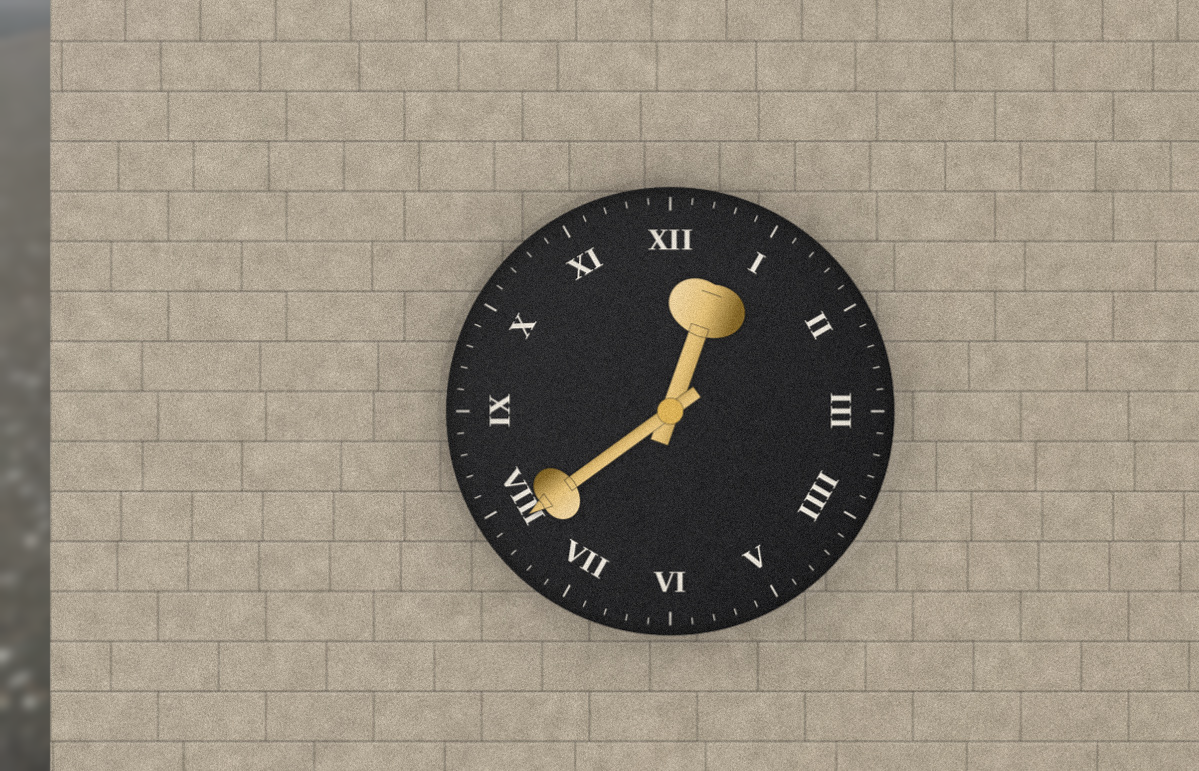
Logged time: 12:39
